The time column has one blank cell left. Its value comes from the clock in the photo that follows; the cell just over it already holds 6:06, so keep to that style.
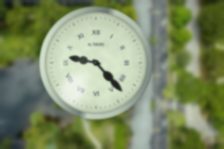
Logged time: 9:23
